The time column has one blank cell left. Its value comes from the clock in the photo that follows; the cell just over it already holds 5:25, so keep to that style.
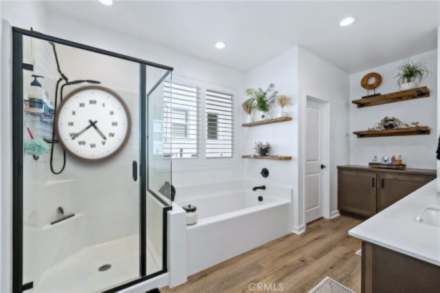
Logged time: 4:39
